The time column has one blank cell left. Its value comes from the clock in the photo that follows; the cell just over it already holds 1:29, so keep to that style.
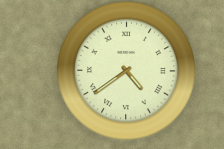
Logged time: 4:39
